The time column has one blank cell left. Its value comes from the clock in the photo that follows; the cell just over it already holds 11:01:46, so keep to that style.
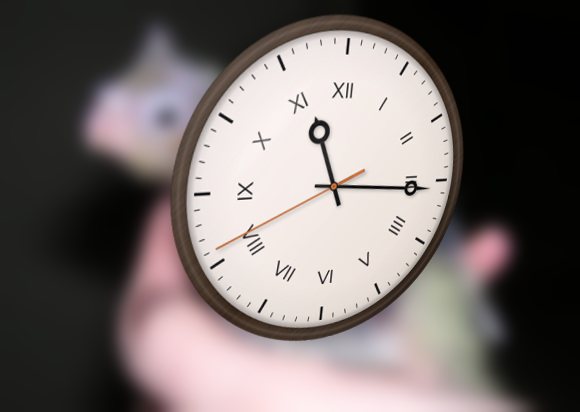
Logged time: 11:15:41
